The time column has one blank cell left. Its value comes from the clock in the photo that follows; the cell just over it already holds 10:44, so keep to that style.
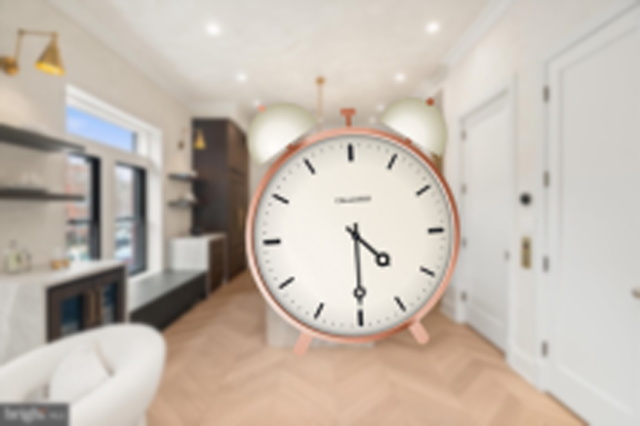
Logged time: 4:30
